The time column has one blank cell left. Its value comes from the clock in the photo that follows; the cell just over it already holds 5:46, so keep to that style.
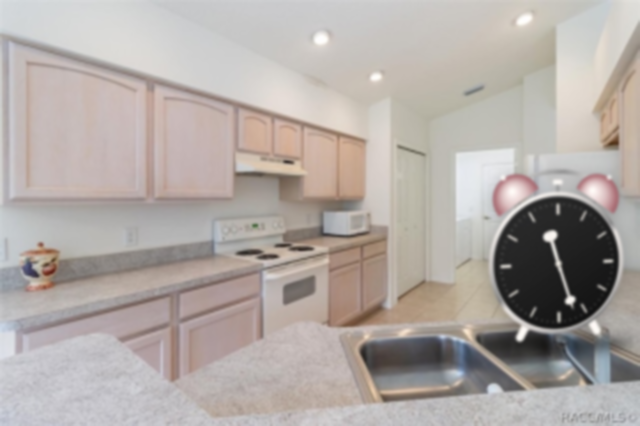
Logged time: 11:27
